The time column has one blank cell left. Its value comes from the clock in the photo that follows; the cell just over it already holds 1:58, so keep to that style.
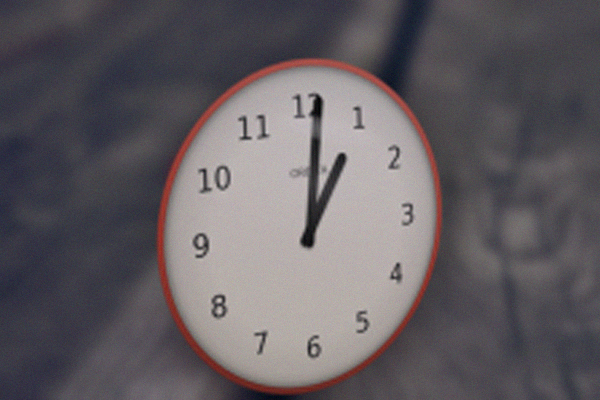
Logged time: 1:01
